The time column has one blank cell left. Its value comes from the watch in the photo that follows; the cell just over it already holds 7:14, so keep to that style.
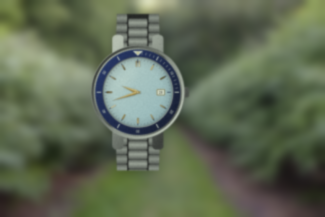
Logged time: 9:42
